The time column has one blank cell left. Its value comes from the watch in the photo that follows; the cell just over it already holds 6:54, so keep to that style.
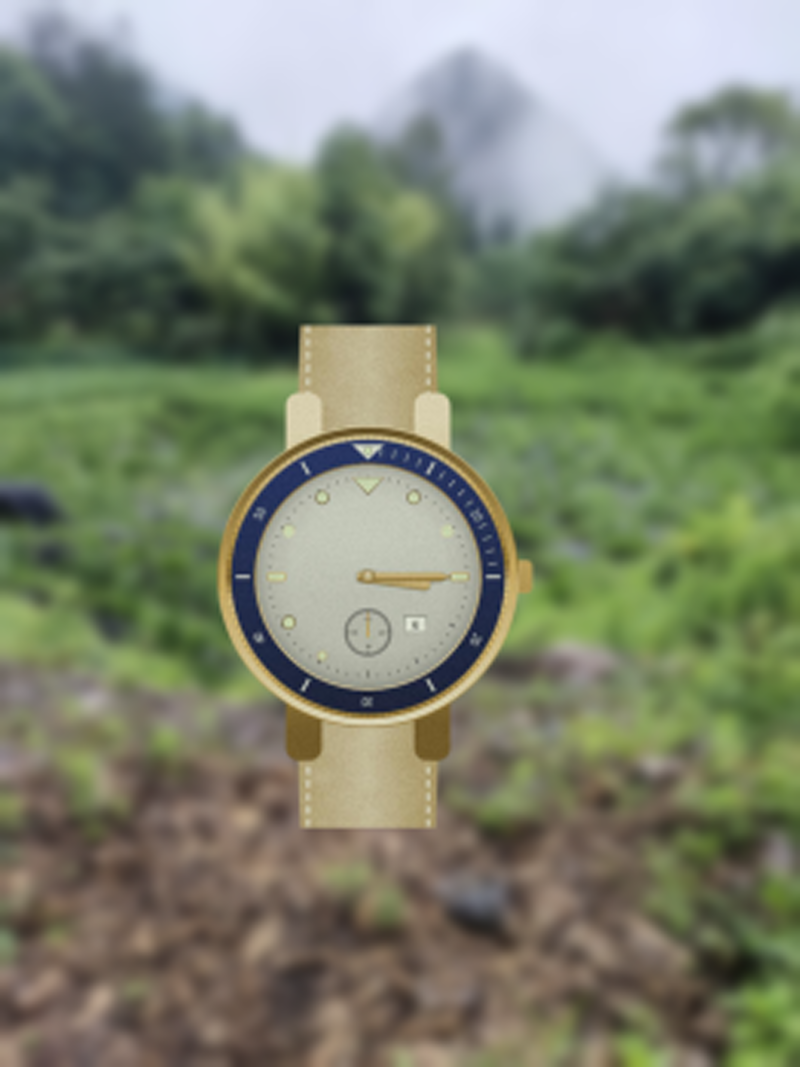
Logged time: 3:15
